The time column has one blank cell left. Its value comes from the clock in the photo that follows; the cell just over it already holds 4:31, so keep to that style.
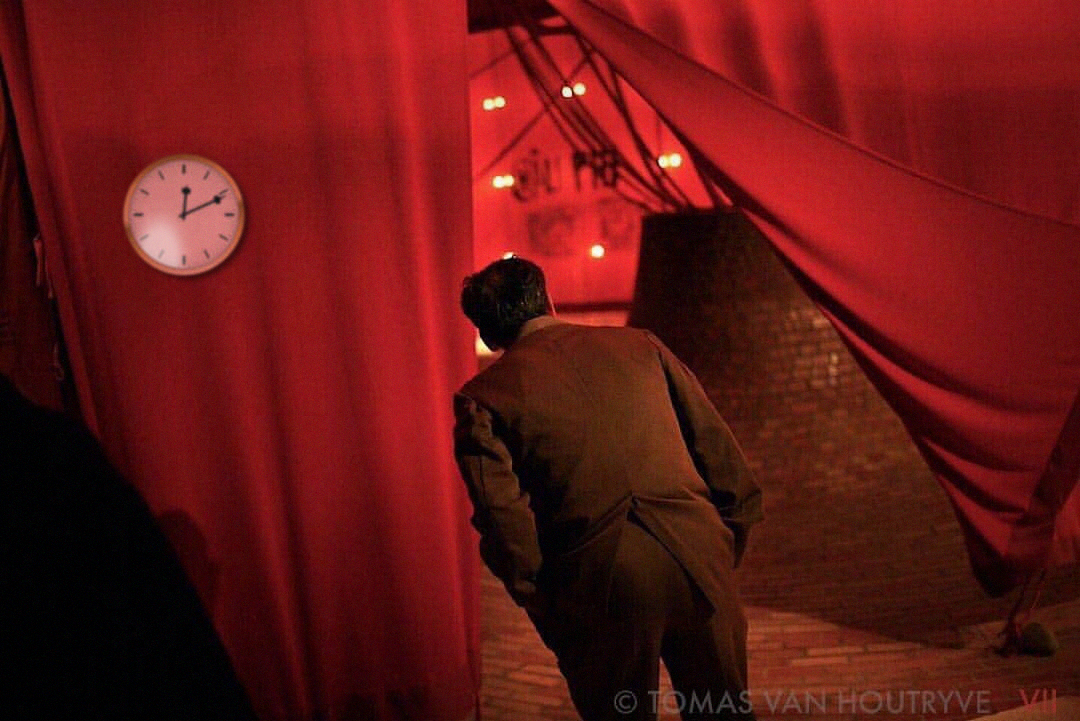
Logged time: 12:11
